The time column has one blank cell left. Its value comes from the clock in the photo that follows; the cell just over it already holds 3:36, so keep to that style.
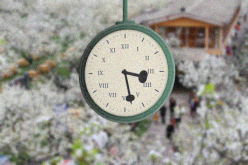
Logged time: 3:28
